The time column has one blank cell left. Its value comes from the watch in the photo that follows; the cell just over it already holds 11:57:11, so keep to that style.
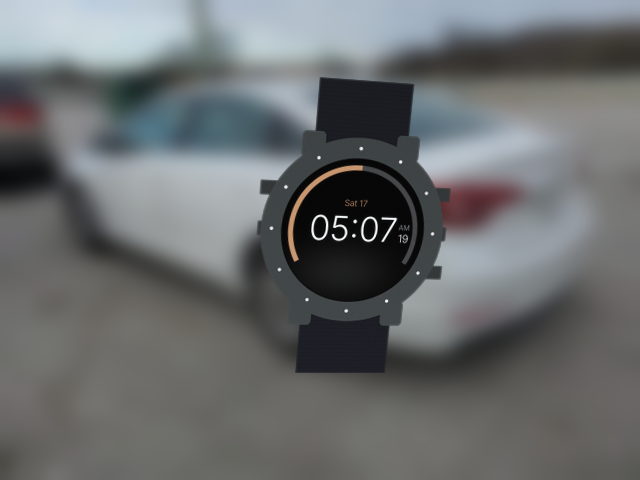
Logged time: 5:07:19
